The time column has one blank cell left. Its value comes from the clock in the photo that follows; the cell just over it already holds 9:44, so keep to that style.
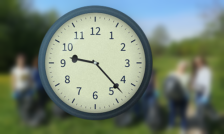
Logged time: 9:23
